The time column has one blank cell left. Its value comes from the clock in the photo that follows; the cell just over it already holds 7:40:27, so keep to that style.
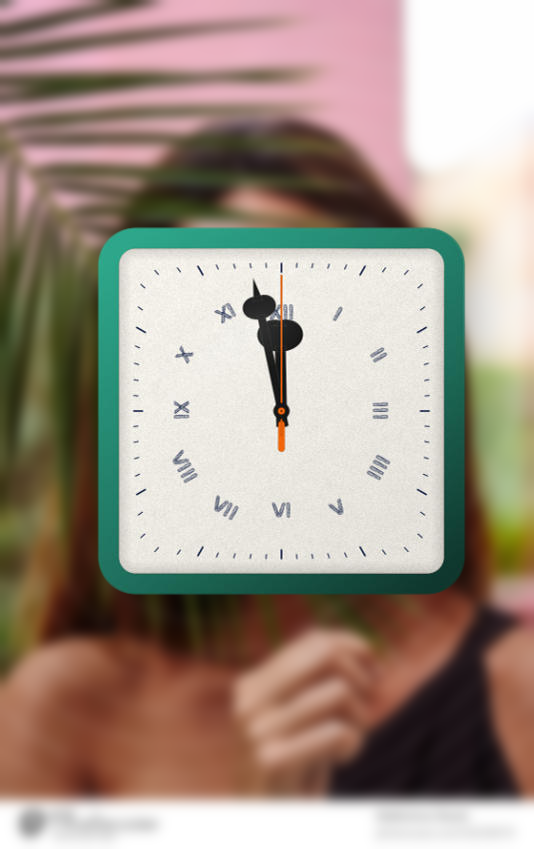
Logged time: 11:58:00
